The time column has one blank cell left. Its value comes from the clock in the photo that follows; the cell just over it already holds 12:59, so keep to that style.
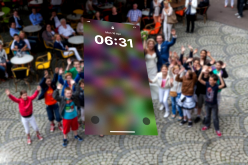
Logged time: 6:31
